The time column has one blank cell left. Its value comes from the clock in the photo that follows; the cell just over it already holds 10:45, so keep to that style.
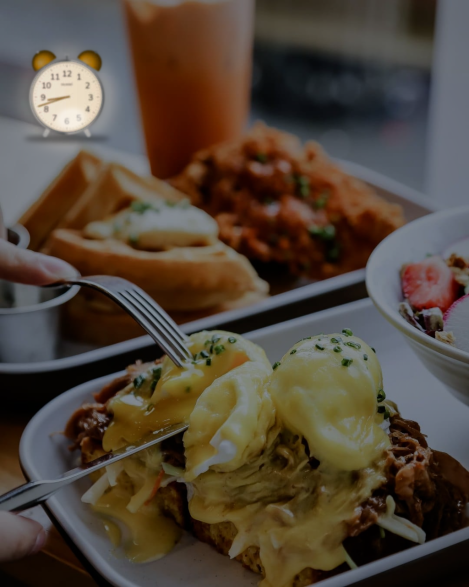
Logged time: 8:42
